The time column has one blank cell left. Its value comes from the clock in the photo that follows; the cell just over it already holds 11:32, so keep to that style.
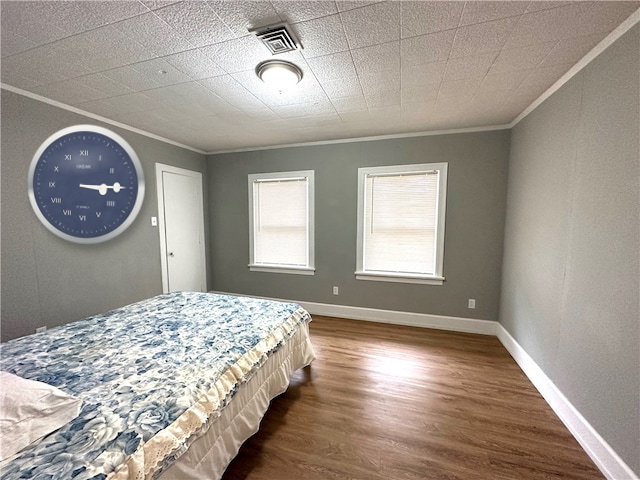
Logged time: 3:15
